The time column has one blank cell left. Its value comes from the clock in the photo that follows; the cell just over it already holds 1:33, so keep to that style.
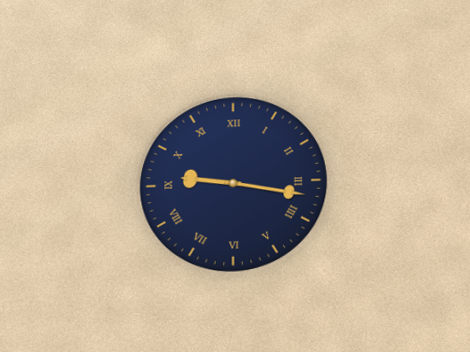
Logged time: 9:17
